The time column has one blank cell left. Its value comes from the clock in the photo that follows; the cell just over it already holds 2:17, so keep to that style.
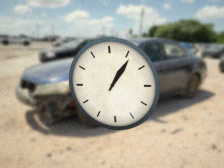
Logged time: 1:06
